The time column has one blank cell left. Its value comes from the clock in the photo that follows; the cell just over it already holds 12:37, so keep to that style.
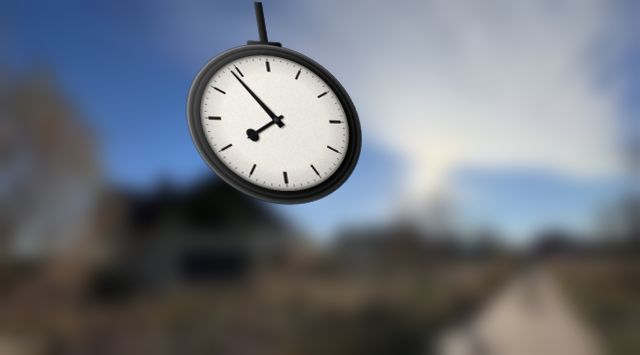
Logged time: 7:54
